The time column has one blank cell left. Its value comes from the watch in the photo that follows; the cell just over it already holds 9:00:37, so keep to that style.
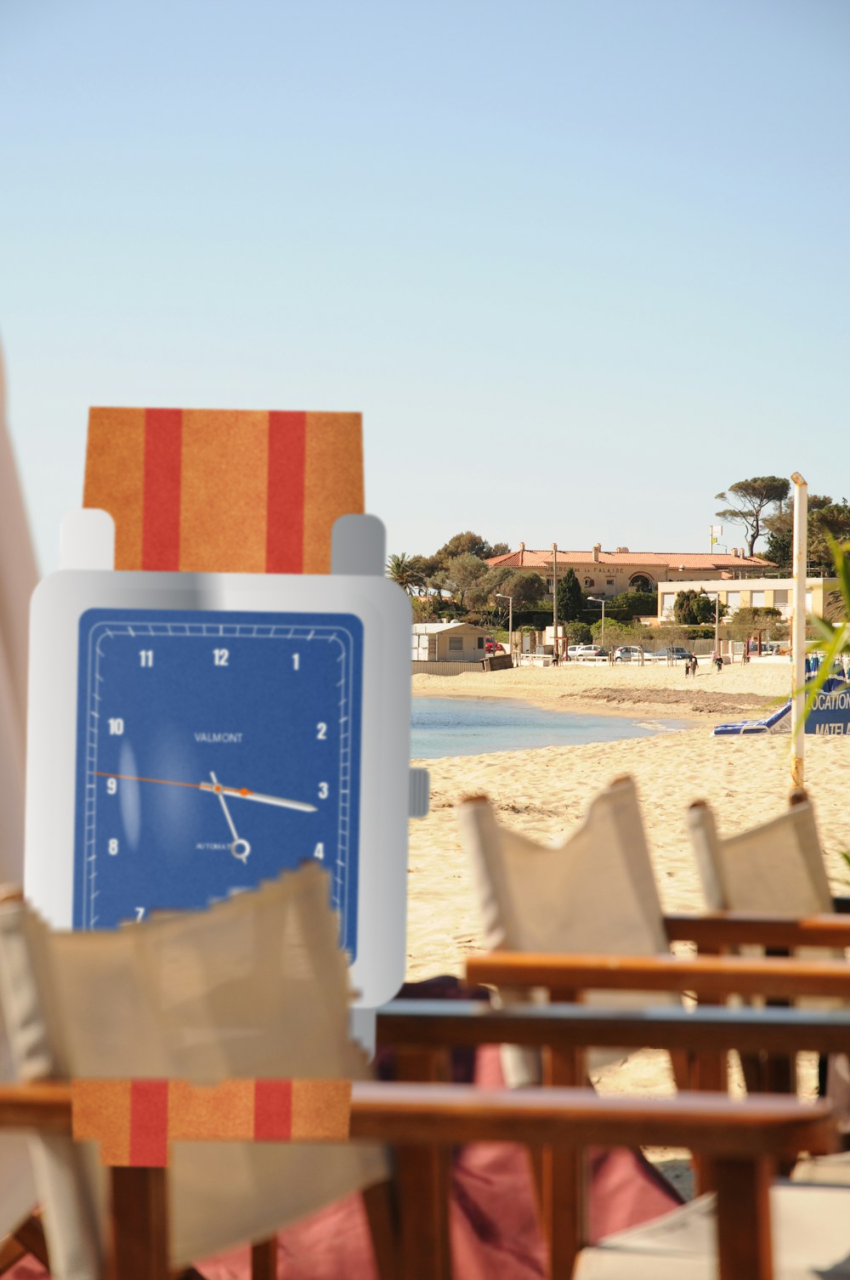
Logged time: 5:16:46
